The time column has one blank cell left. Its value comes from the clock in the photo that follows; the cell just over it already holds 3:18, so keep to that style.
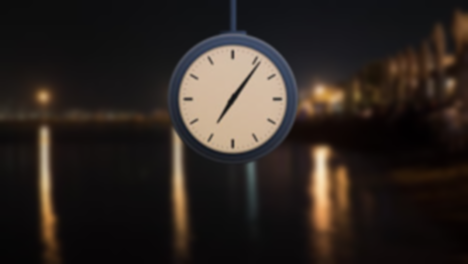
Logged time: 7:06
